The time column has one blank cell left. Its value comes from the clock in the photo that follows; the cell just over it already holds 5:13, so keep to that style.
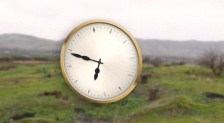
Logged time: 6:49
